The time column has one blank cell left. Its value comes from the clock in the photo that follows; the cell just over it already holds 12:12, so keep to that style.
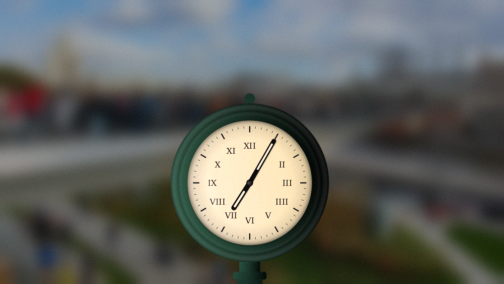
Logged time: 7:05
